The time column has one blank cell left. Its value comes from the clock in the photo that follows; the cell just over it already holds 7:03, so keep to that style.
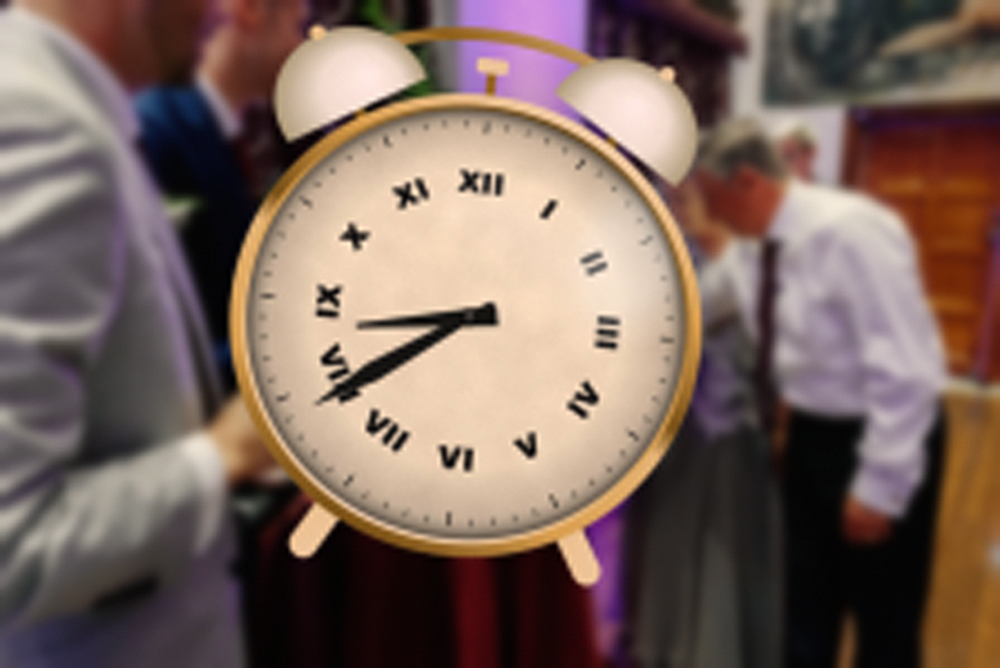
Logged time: 8:39
